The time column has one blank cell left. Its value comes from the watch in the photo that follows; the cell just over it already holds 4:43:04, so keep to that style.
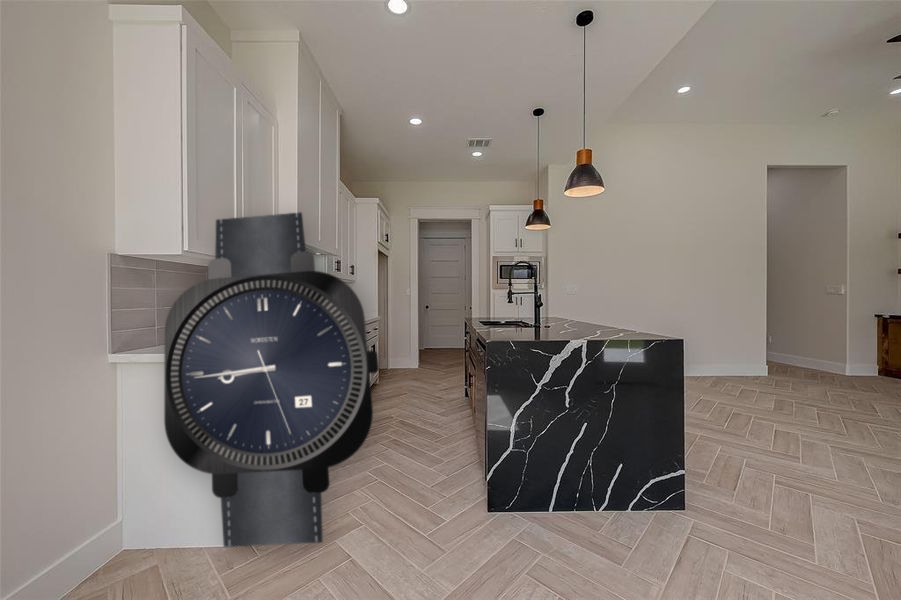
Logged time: 8:44:27
